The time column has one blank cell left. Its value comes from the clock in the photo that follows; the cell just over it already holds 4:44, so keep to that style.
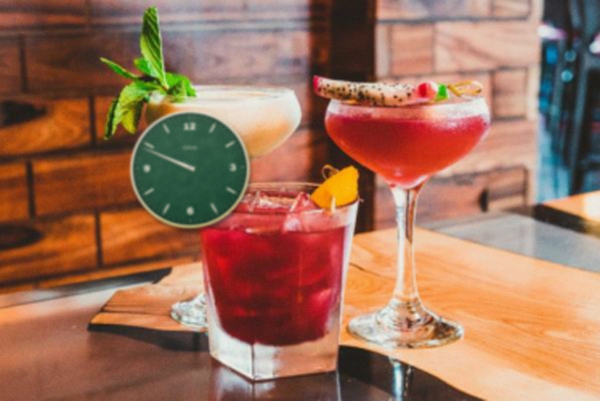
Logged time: 9:49
